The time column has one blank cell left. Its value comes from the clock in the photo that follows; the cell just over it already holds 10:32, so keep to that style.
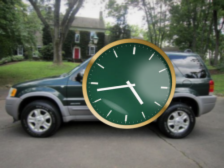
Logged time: 4:43
